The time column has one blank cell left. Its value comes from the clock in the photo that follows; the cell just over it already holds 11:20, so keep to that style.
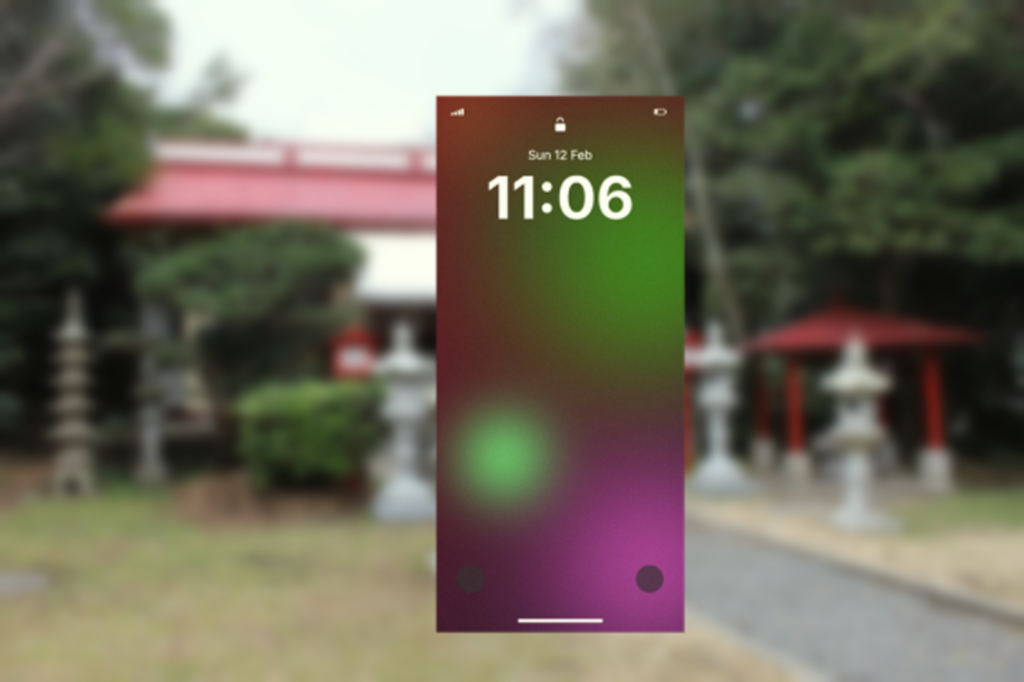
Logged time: 11:06
